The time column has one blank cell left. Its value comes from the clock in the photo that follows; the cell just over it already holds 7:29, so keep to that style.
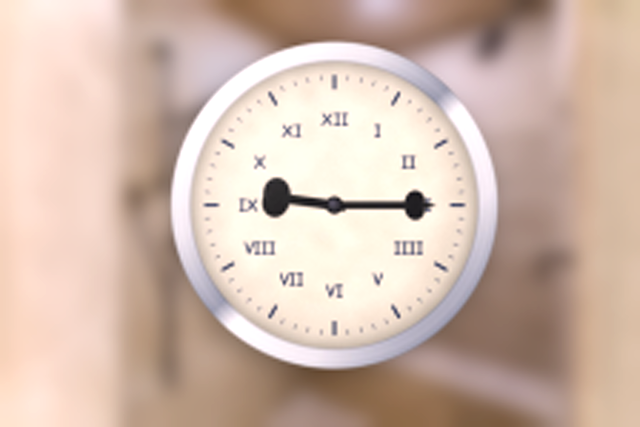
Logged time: 9:15
